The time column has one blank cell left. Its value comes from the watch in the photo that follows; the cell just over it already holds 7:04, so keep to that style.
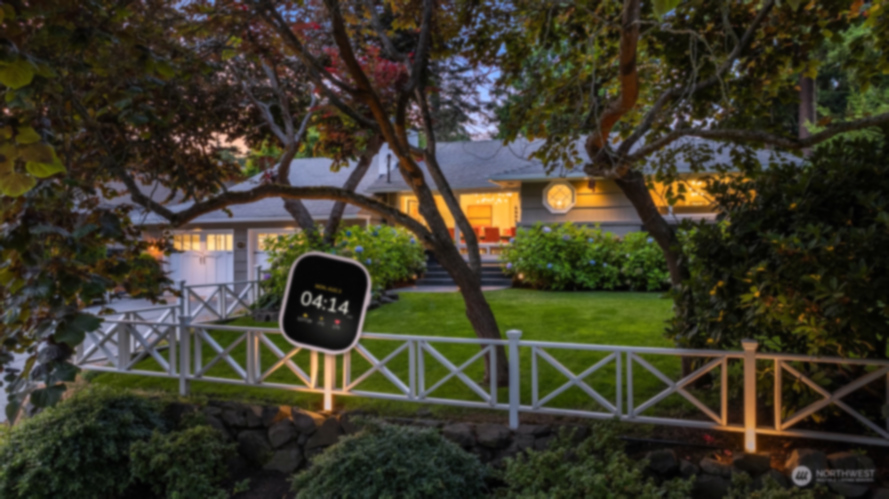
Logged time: 4:14
